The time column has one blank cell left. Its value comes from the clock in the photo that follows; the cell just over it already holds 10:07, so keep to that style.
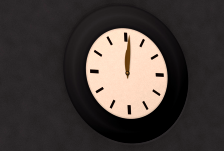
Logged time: 12:01
